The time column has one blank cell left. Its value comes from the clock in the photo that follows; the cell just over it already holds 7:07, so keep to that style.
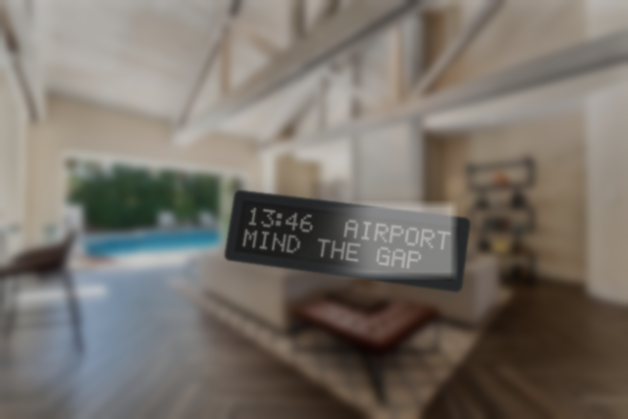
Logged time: 13:46
